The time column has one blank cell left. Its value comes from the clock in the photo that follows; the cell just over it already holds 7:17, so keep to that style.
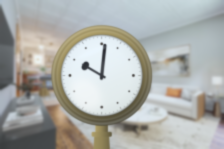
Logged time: 10:01
